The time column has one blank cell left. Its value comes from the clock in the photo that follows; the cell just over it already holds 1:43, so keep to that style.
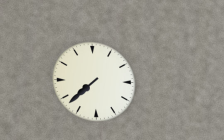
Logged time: 7:38
